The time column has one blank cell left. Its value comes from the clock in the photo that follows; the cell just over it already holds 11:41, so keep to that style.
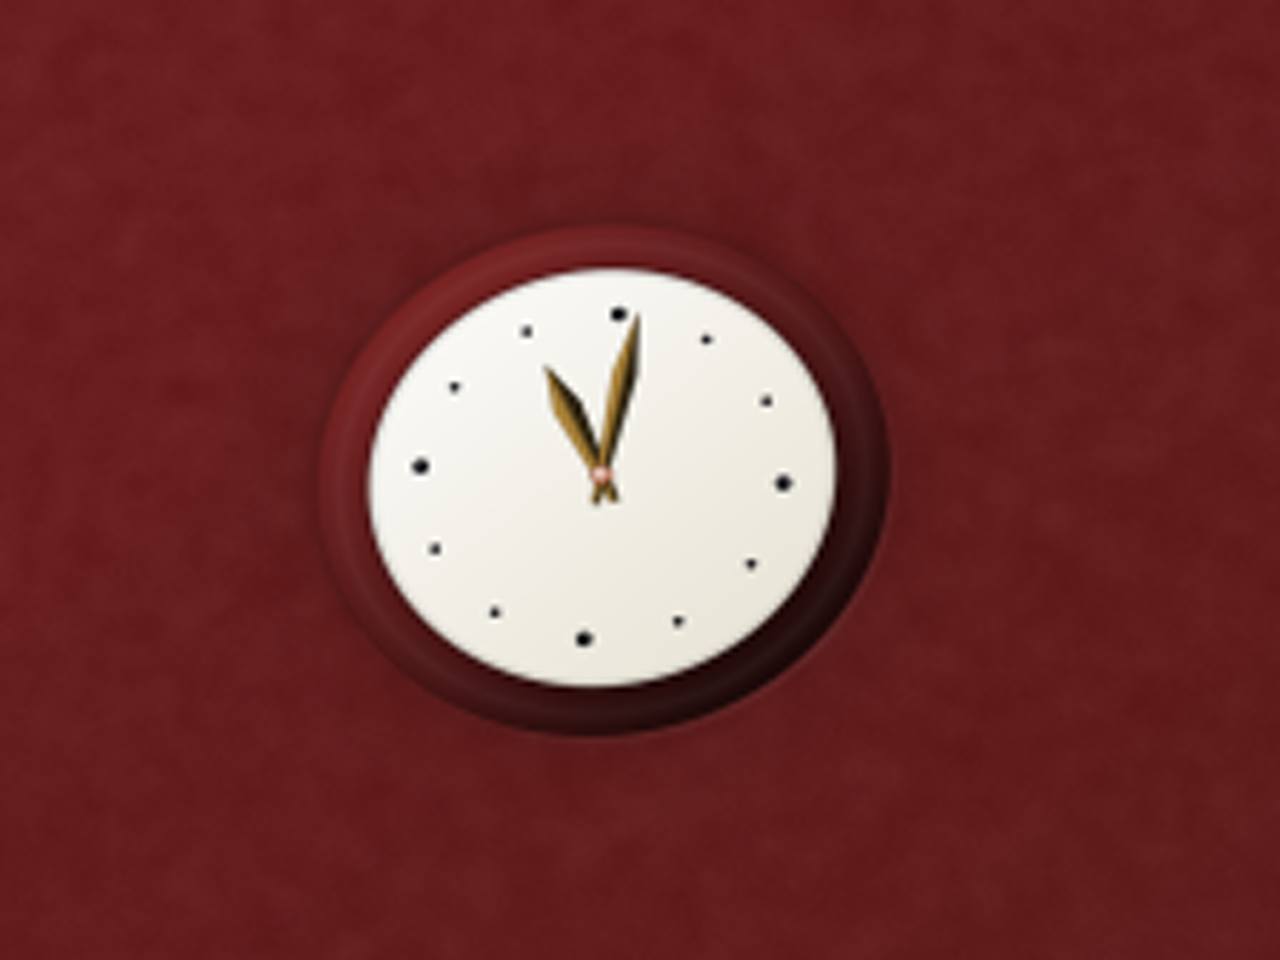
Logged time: 11:01
